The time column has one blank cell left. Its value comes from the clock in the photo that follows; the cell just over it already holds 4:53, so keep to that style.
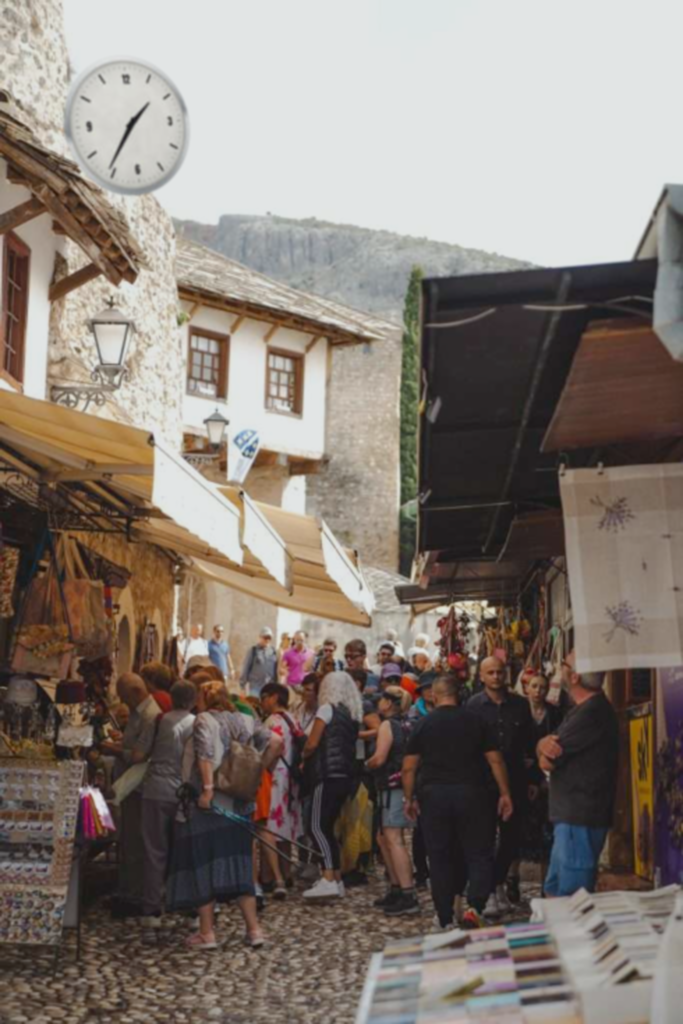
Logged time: 1:36
